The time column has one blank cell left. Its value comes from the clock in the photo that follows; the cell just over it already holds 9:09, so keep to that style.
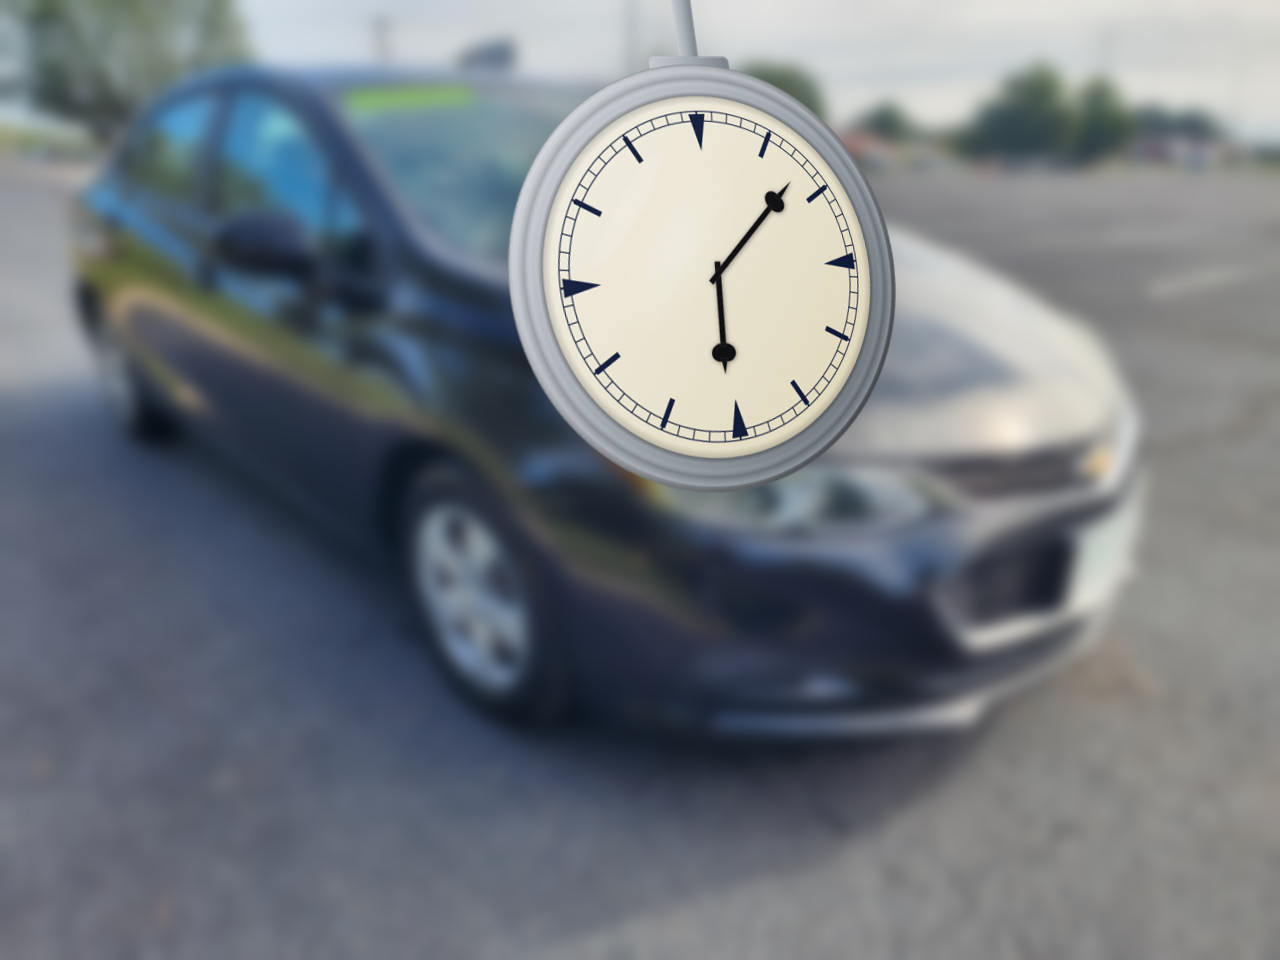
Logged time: 6:08
